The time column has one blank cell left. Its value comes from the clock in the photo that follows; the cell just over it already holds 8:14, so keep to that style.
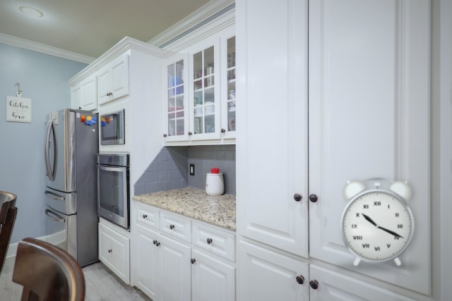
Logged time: 10:19
